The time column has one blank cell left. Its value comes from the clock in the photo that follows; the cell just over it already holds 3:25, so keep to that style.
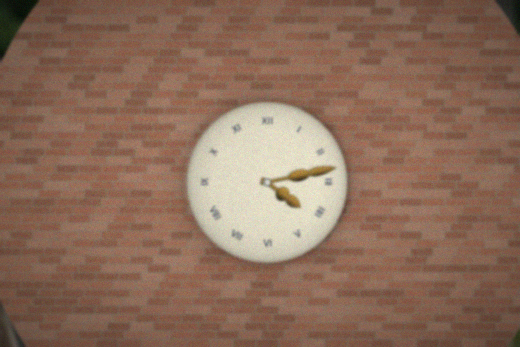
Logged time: 4:13
